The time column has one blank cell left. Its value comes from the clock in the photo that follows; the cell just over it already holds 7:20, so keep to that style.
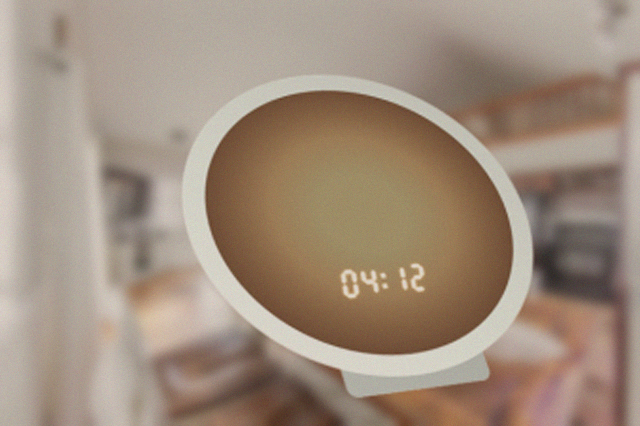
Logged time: 4:12
